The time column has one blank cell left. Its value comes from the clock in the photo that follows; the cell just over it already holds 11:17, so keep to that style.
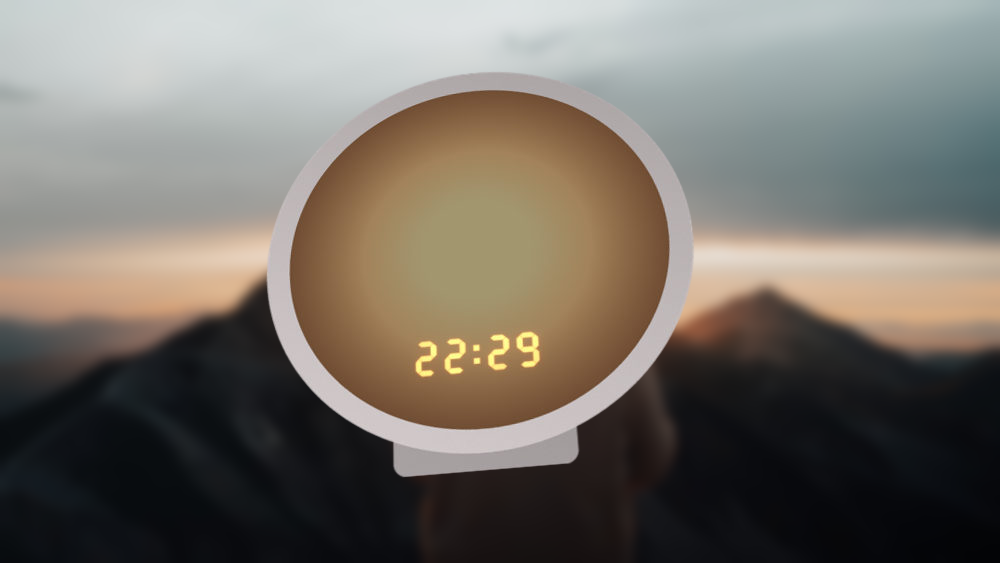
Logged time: 22:29
